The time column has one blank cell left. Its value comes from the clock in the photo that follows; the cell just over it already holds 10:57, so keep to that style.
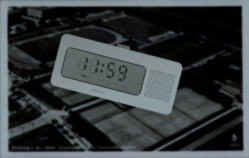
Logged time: 11:59
